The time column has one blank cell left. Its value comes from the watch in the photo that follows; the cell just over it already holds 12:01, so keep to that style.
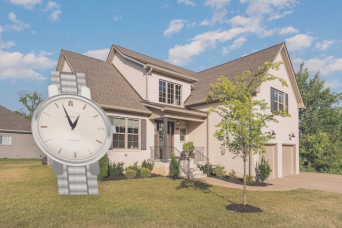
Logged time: 12:57
